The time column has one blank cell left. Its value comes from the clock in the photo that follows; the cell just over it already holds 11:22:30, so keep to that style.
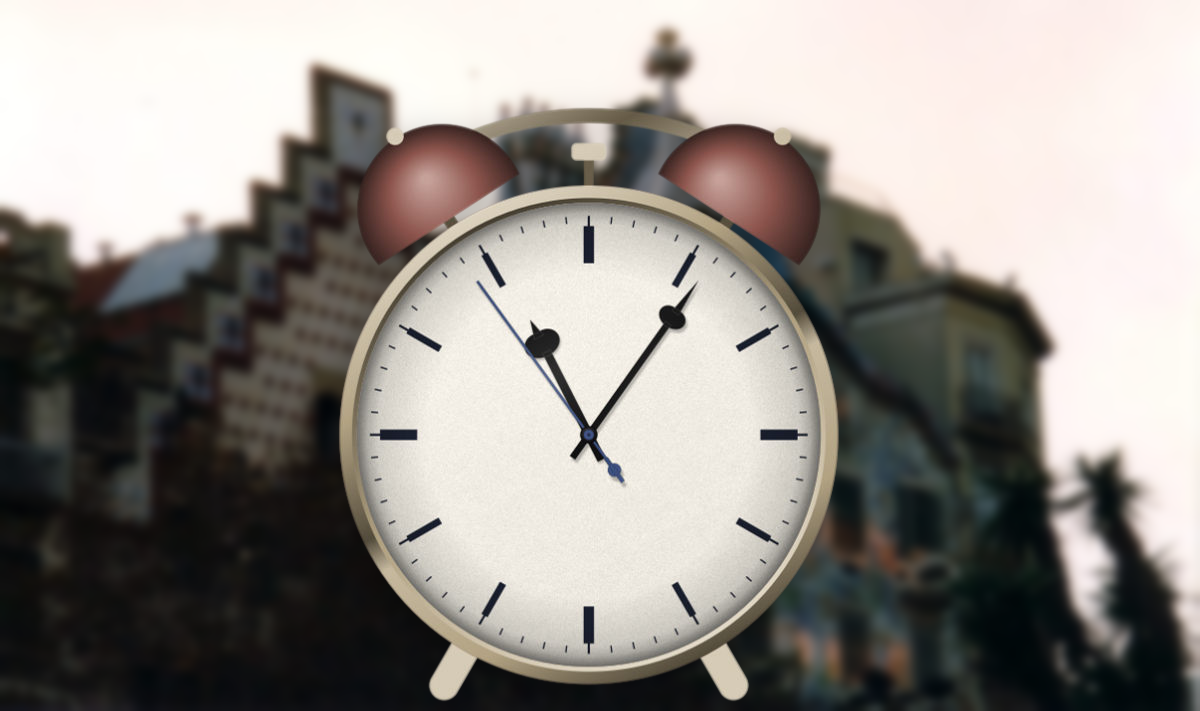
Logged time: 11:05:54
